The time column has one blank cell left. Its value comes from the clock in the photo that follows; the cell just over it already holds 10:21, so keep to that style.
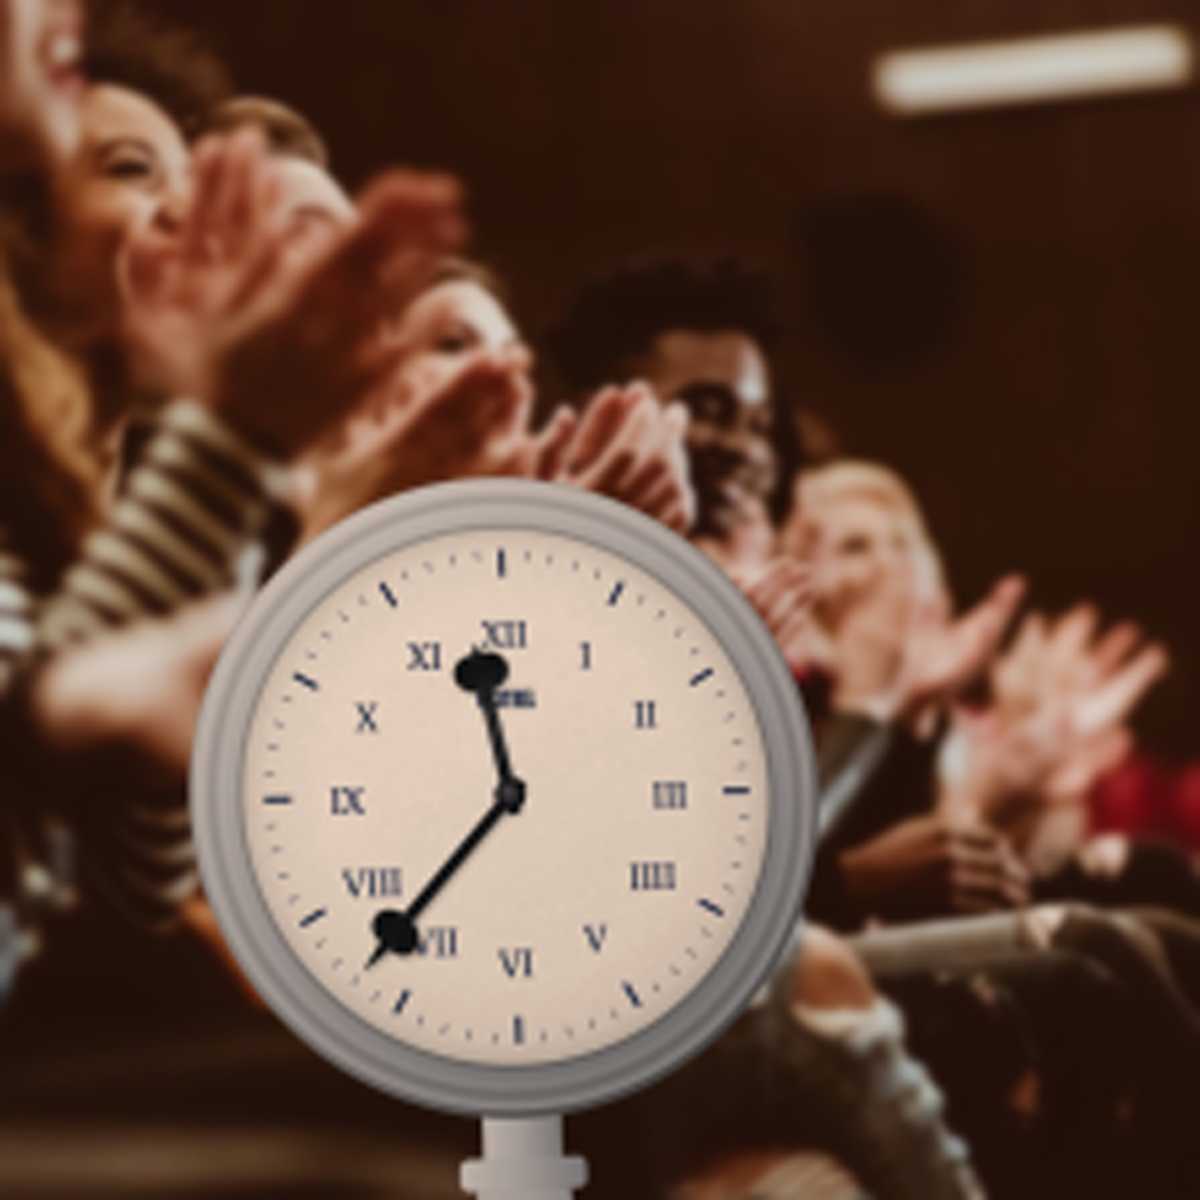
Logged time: 11:37
